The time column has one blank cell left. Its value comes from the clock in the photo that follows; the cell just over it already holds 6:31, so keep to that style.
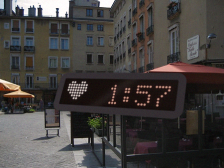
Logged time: 1:57
